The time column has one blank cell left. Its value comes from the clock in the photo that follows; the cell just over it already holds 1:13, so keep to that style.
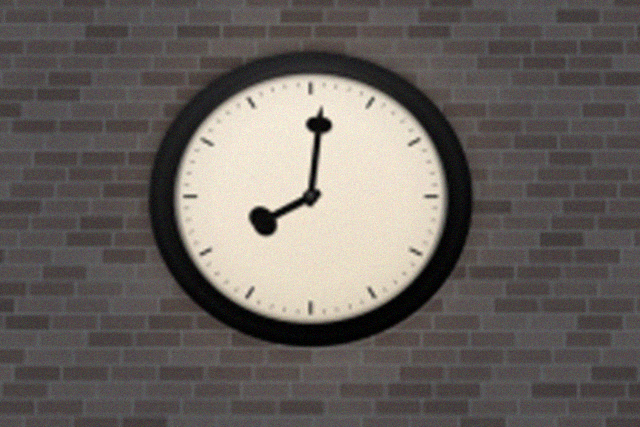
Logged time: 8:01
